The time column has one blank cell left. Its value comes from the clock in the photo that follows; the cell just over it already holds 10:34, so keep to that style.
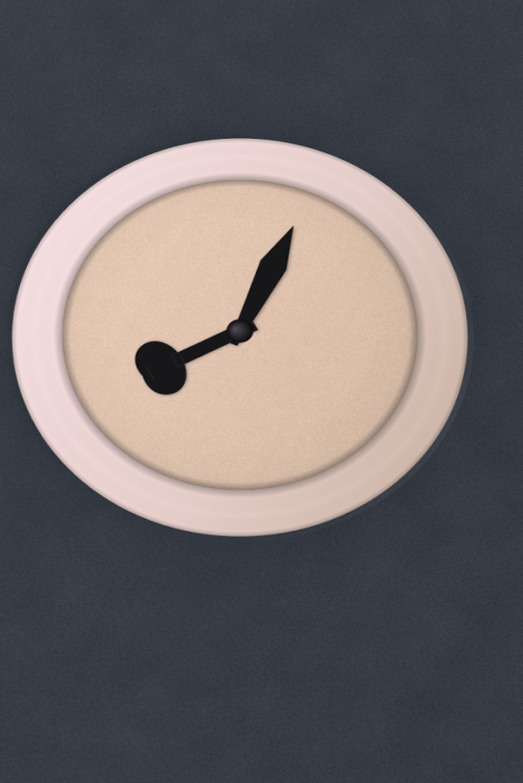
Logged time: 8:04
